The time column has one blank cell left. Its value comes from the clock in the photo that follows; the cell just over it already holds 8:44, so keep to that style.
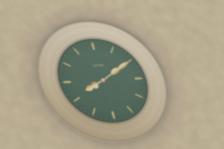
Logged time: 8:10
